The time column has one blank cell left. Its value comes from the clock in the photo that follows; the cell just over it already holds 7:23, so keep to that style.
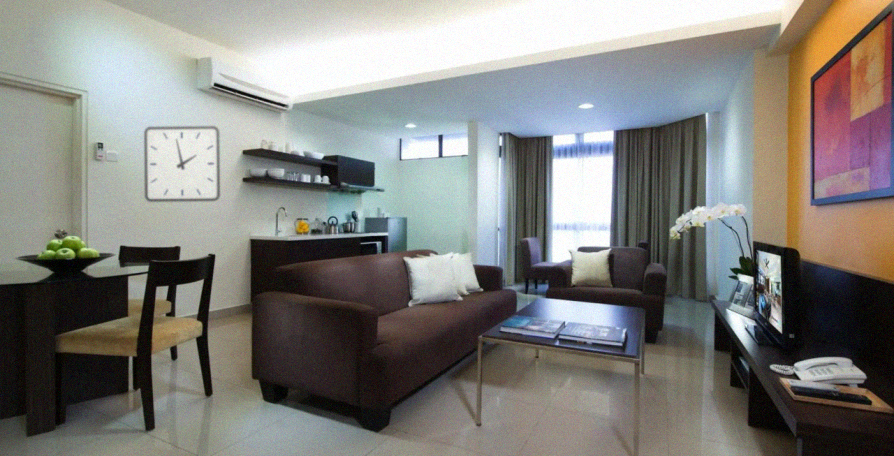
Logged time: 1:58
